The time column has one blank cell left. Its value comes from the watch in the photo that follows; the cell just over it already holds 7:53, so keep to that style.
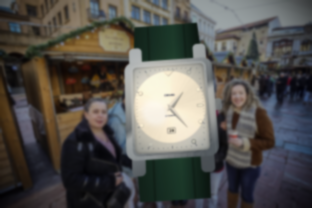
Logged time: 1:24
